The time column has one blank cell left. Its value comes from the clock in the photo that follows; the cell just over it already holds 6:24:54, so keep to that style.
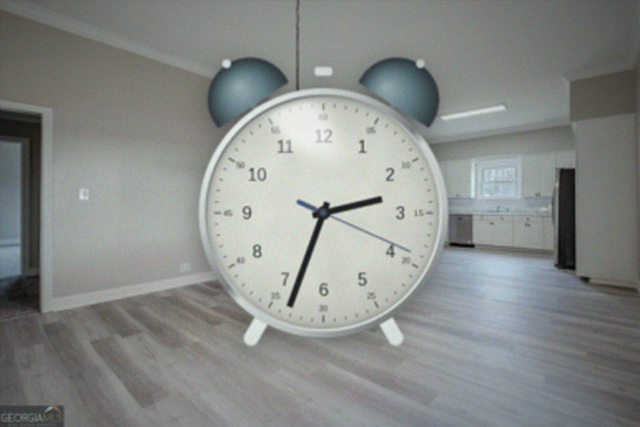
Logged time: 2:33:19
